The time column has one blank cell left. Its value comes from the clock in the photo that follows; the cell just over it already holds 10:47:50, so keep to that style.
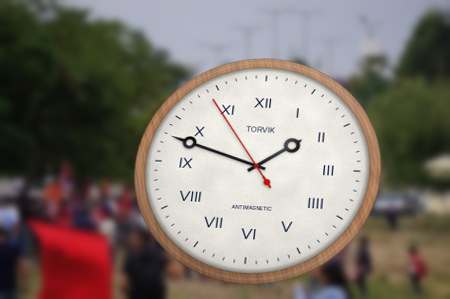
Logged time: 1:47:54
